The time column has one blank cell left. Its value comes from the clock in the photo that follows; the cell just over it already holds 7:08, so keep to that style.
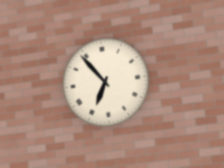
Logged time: 6:54
